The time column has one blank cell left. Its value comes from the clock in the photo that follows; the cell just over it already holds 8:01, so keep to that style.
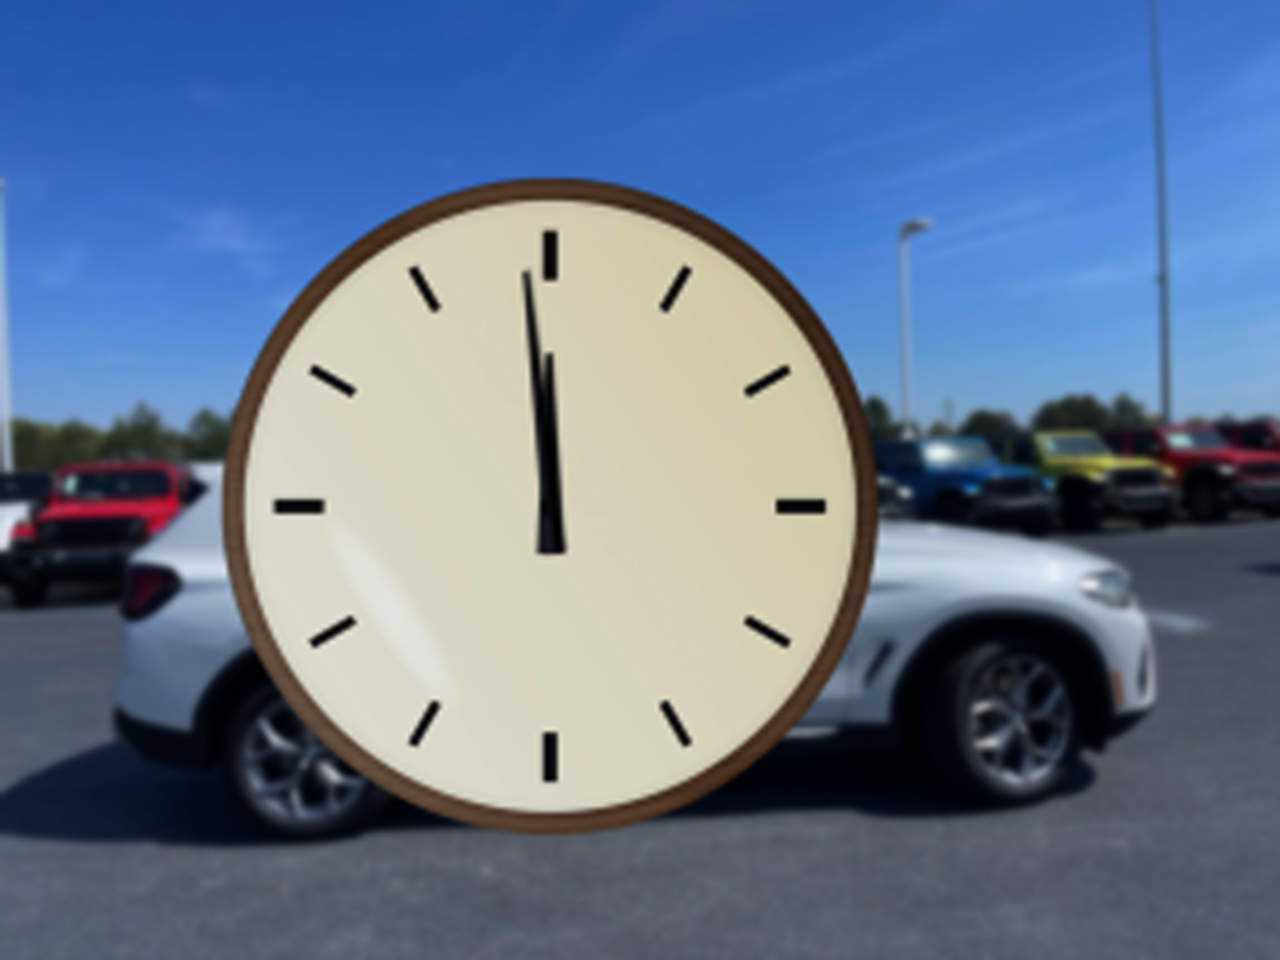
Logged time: 11:59
